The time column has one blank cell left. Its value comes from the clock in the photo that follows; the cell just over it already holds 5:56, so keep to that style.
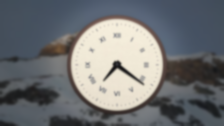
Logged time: 7:21
